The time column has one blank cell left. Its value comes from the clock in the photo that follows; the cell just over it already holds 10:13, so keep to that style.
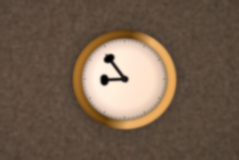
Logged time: 8:54
